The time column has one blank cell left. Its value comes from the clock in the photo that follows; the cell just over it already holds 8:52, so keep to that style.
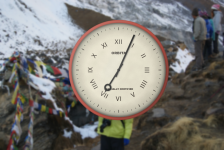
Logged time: 7:04
